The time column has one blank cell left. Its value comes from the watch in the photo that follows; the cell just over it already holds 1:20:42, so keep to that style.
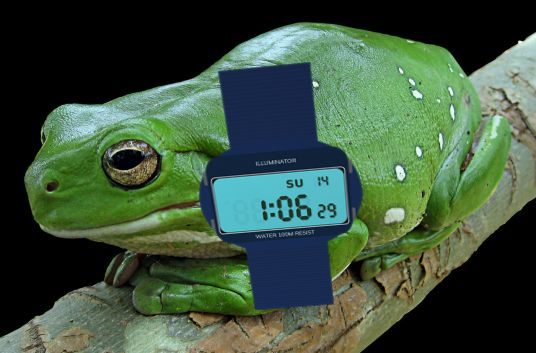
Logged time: 1:06:29
